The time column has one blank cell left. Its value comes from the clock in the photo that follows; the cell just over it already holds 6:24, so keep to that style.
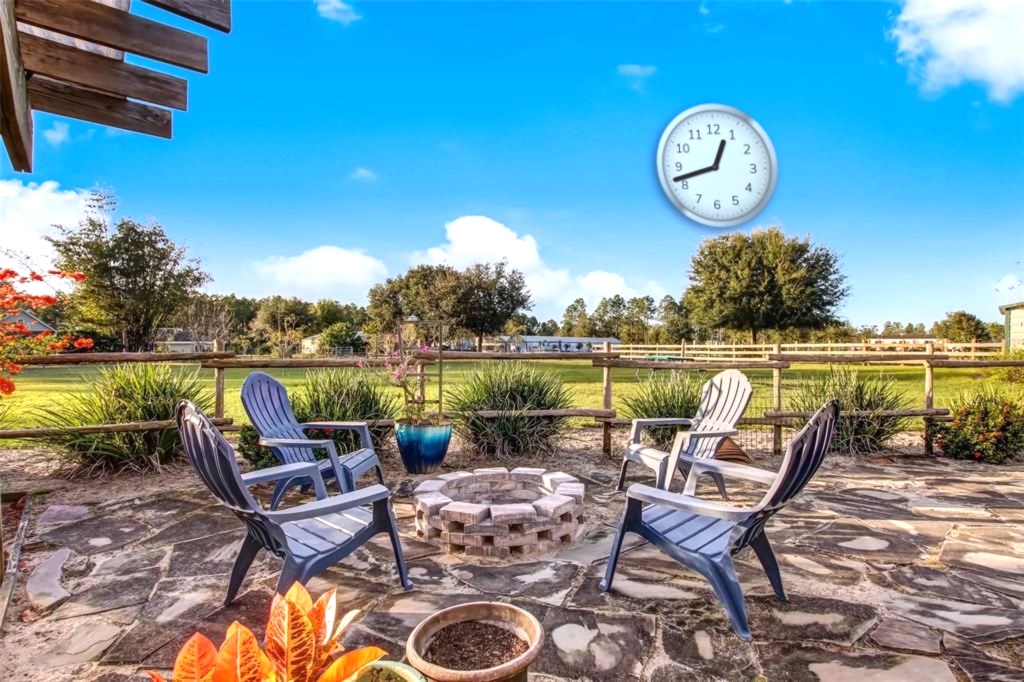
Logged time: 12:42
